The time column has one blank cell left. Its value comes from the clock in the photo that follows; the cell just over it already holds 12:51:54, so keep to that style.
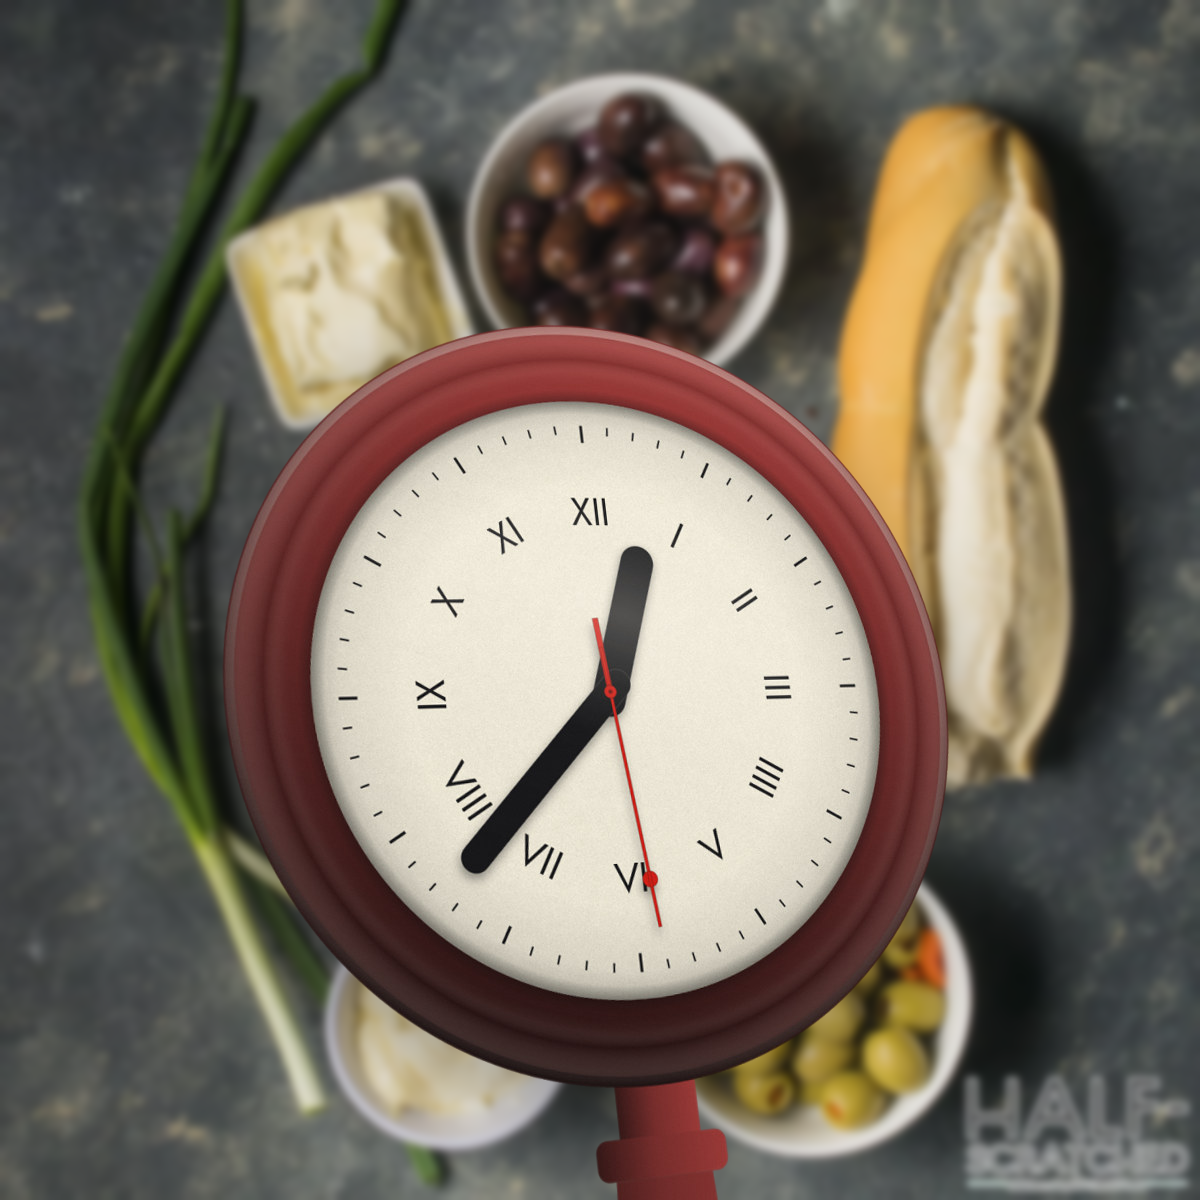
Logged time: 12:37:29
